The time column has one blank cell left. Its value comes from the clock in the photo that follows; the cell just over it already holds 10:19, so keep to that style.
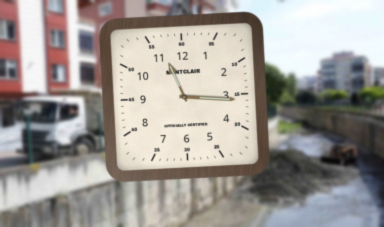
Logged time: 11:16
